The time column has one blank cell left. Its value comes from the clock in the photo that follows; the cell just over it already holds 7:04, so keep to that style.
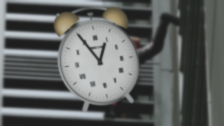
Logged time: 12:55
